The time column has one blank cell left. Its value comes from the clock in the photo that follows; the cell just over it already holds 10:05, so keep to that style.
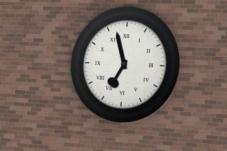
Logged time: 6:57
